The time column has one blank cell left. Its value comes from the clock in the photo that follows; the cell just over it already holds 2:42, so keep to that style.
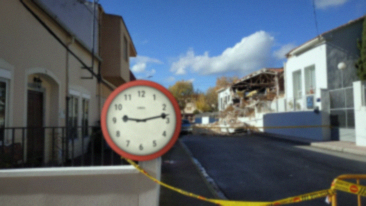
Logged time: 9:13
